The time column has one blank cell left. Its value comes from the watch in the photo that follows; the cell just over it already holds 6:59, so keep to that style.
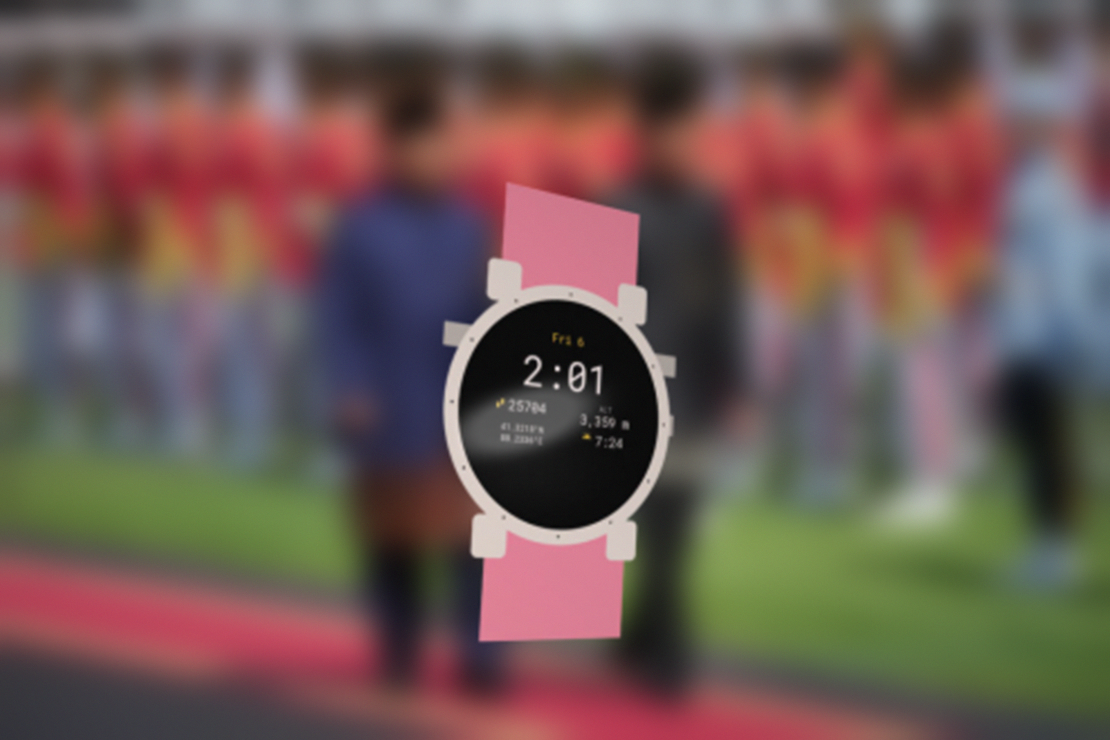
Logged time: 2:01
